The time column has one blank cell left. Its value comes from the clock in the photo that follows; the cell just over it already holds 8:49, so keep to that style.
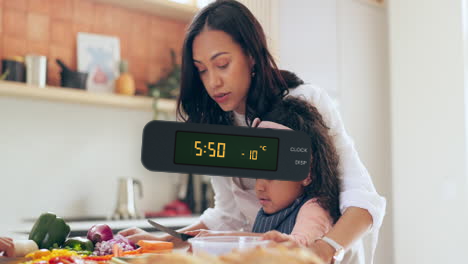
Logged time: 5:50
